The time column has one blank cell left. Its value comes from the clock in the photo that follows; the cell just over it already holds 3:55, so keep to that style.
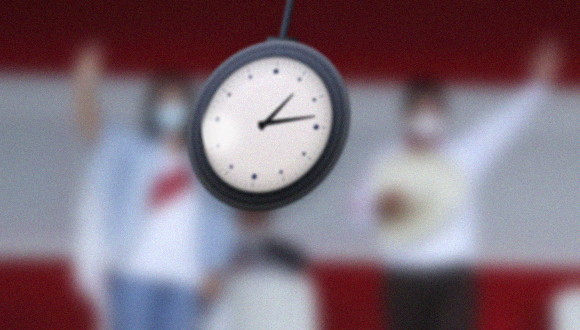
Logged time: 1:13
